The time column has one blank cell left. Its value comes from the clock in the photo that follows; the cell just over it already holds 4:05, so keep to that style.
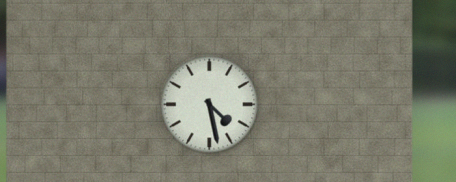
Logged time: 4:28
